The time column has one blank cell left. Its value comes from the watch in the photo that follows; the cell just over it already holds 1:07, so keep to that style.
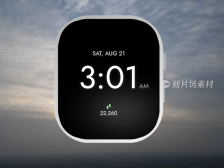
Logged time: 3:01
